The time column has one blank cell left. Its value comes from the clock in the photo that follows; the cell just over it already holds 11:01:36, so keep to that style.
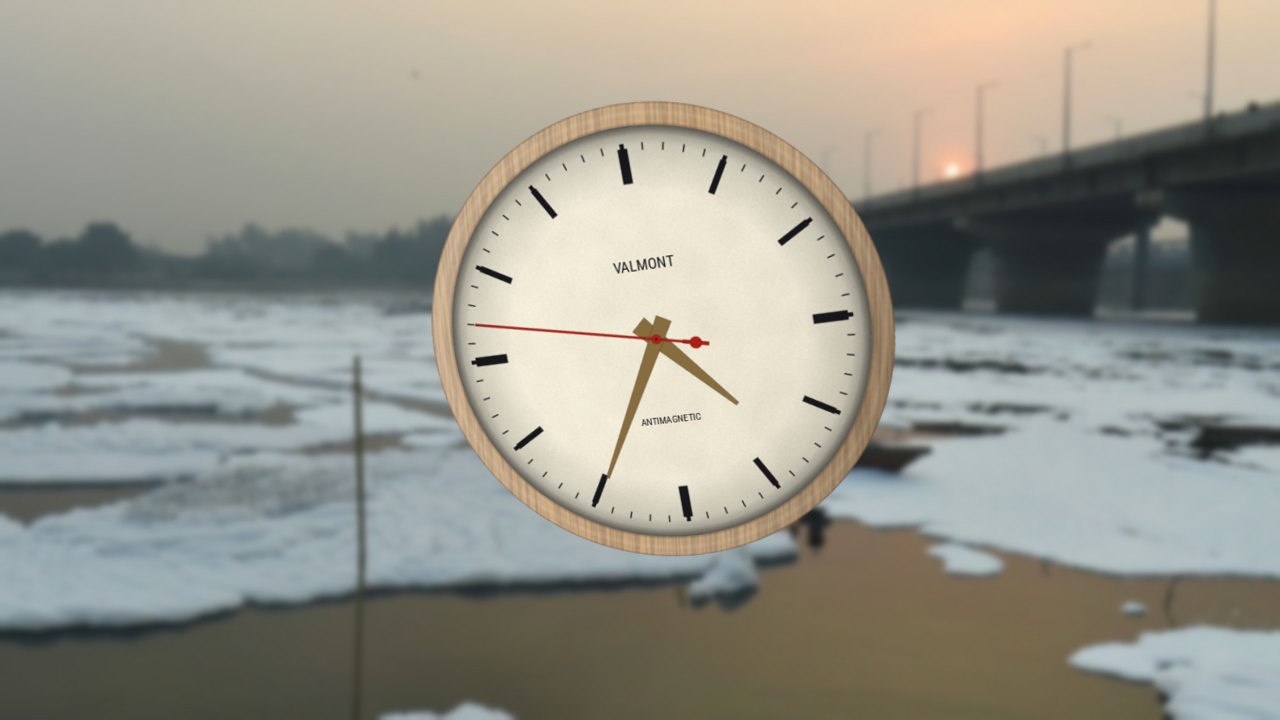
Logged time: 4:34:47
